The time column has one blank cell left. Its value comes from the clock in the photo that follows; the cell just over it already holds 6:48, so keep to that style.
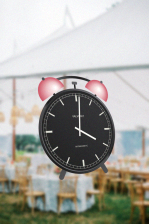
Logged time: 4:01
